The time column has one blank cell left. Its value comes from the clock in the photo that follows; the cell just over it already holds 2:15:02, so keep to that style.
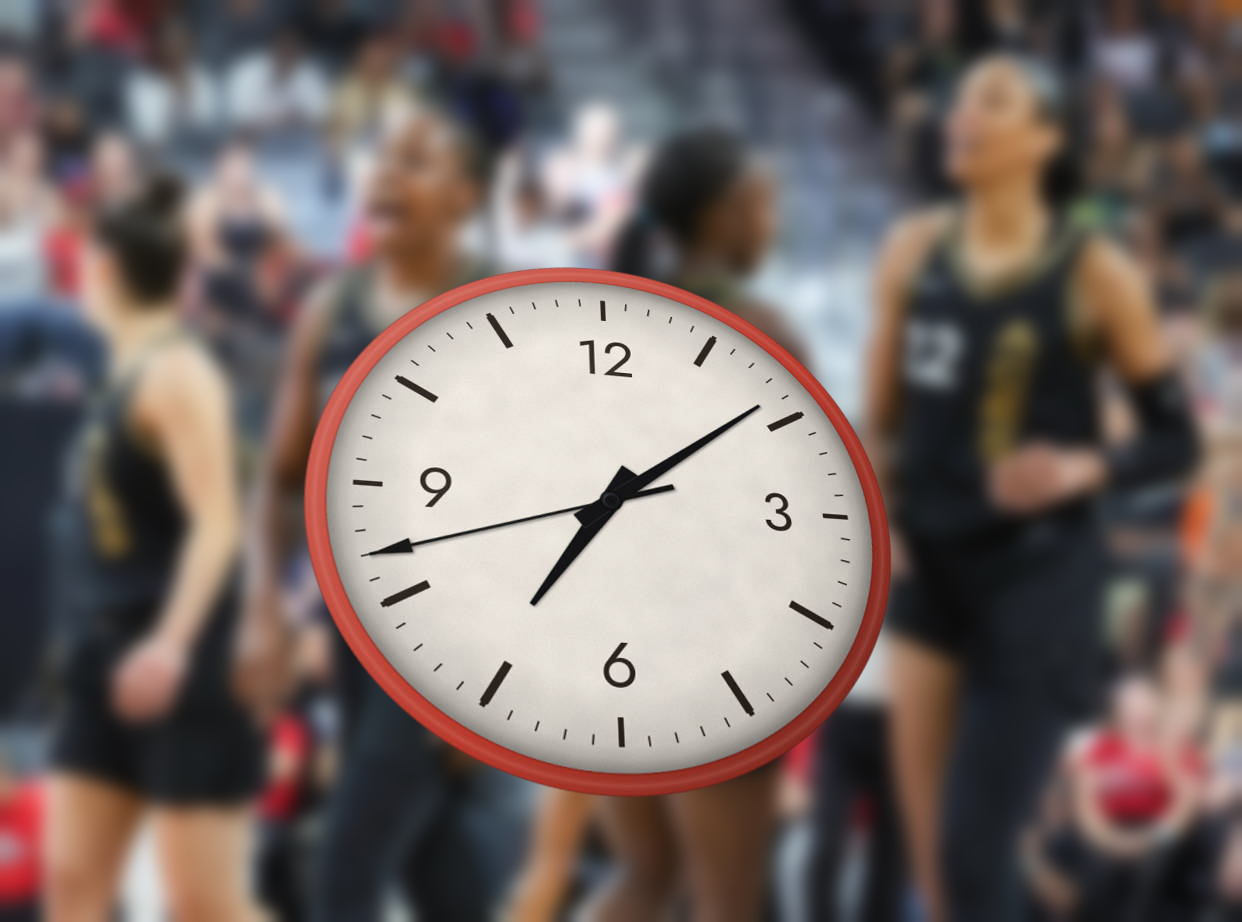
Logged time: 7:08:42
